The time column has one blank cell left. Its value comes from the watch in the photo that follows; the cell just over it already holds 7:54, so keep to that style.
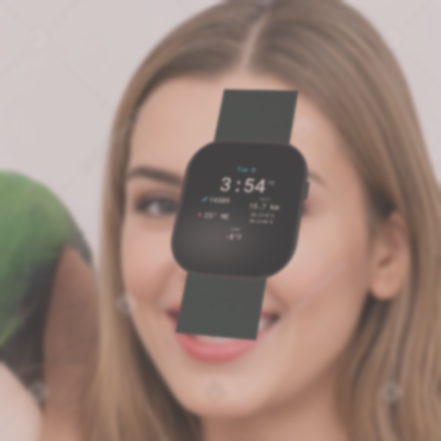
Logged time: 3:54
